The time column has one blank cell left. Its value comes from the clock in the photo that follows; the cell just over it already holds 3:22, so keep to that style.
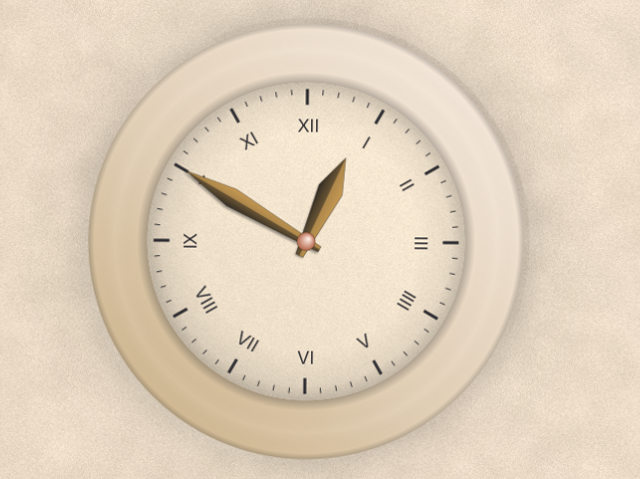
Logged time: 12:50
